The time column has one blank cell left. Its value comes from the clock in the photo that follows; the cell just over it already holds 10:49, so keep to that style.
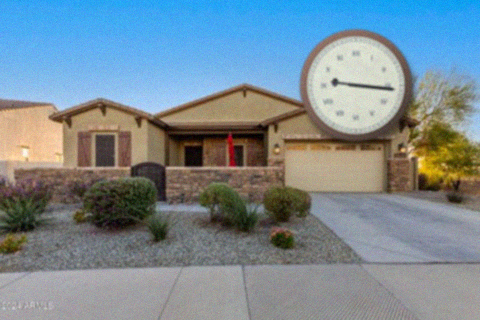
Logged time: 9:16
